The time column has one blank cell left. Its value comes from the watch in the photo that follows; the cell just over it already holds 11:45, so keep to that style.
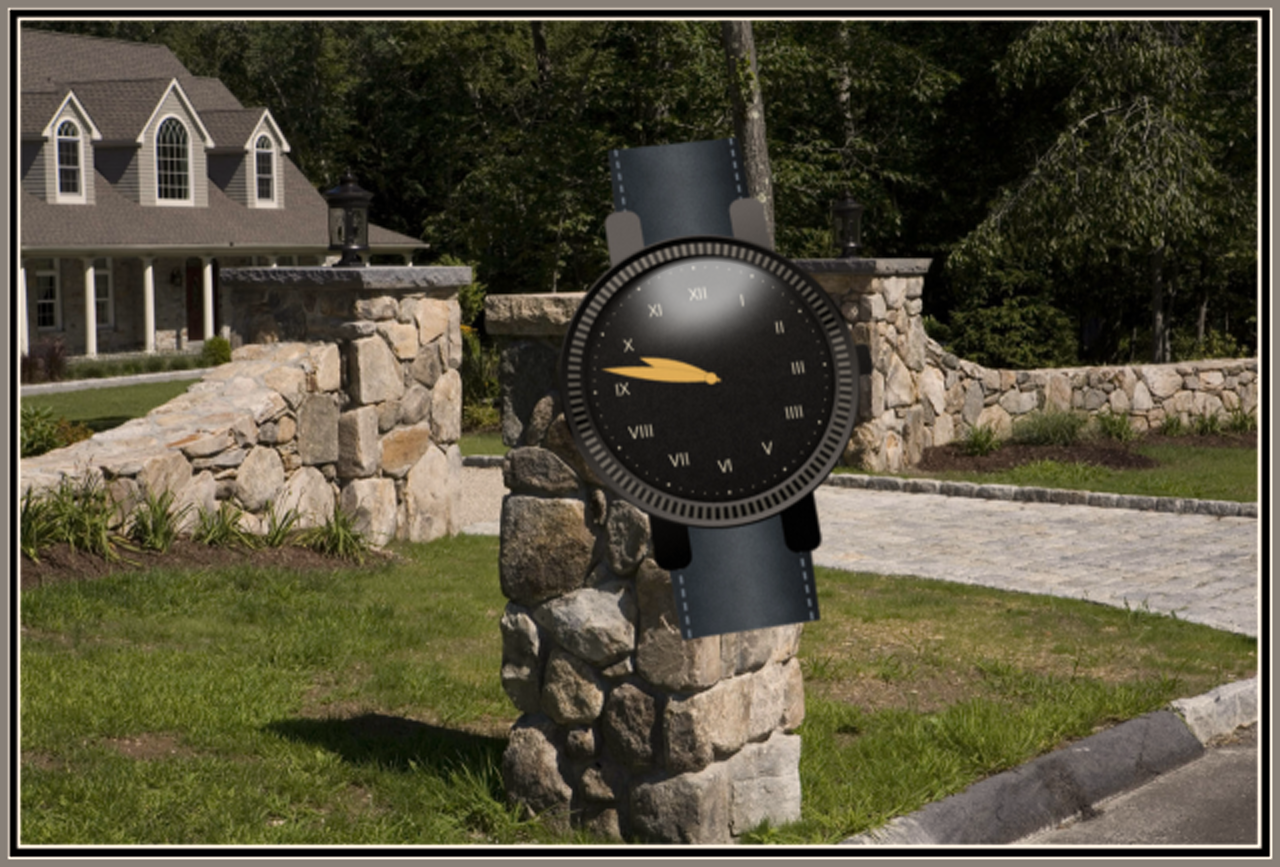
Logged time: 9:47
